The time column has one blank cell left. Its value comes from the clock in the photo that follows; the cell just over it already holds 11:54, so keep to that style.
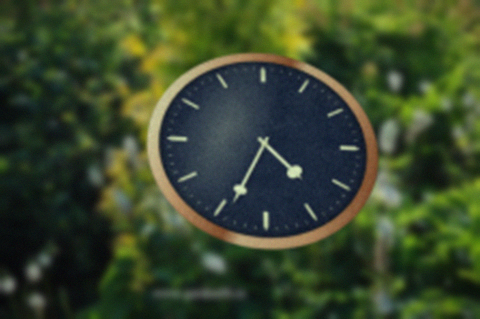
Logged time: 4:34
